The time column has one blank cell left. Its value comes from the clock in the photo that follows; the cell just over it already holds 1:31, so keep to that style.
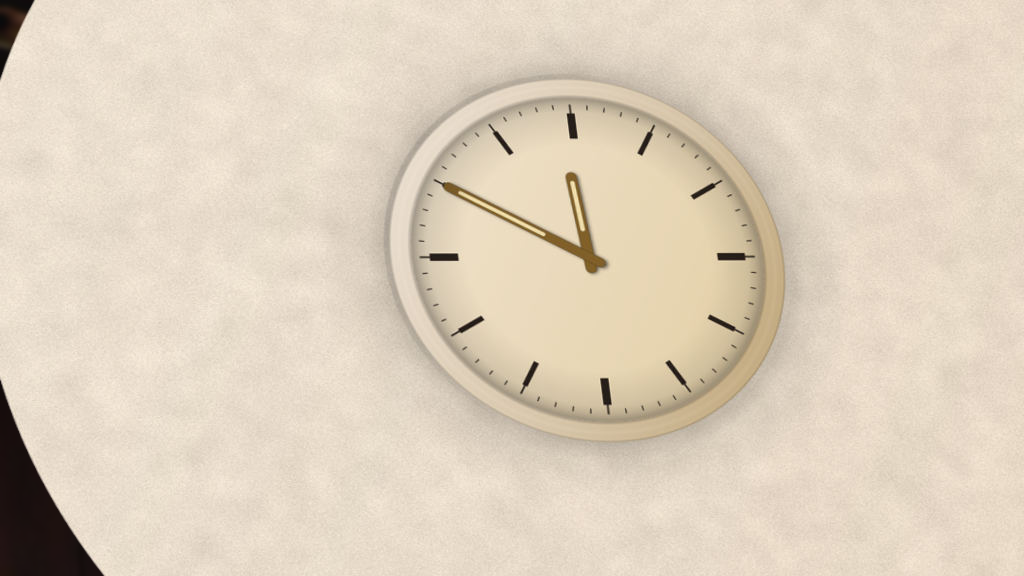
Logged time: 11:50
